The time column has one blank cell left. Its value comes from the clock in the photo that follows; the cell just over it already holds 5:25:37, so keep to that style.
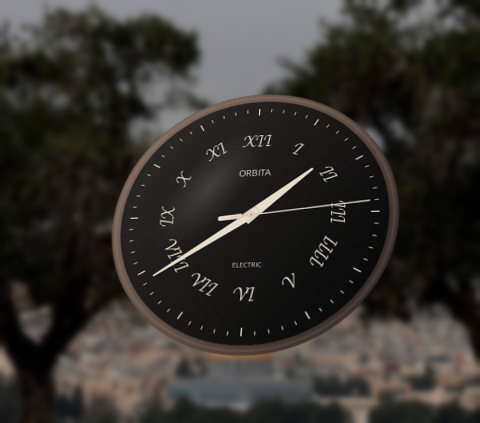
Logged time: 1:39:14
